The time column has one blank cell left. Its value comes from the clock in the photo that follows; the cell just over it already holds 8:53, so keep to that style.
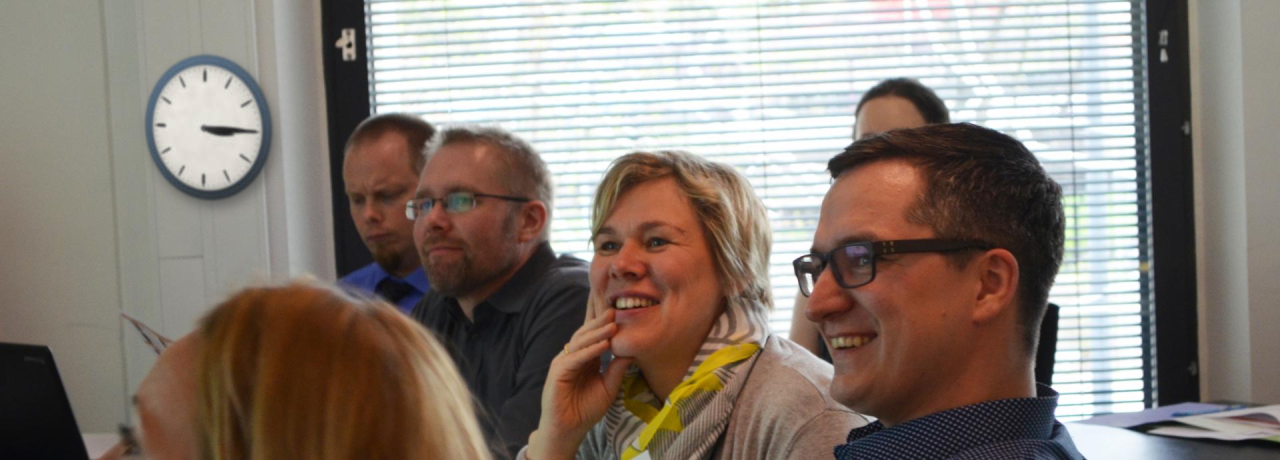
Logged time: 3:15
